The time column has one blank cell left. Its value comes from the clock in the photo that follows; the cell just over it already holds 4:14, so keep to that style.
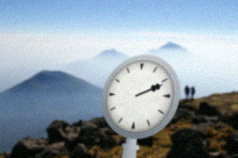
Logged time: 2:11
